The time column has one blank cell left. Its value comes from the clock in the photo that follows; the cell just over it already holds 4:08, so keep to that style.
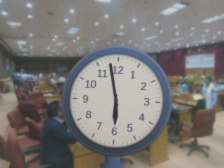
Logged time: 5:58
